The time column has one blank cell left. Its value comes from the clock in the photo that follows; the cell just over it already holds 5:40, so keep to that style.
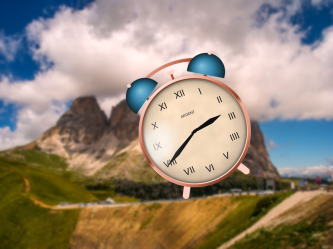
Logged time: 2:40
